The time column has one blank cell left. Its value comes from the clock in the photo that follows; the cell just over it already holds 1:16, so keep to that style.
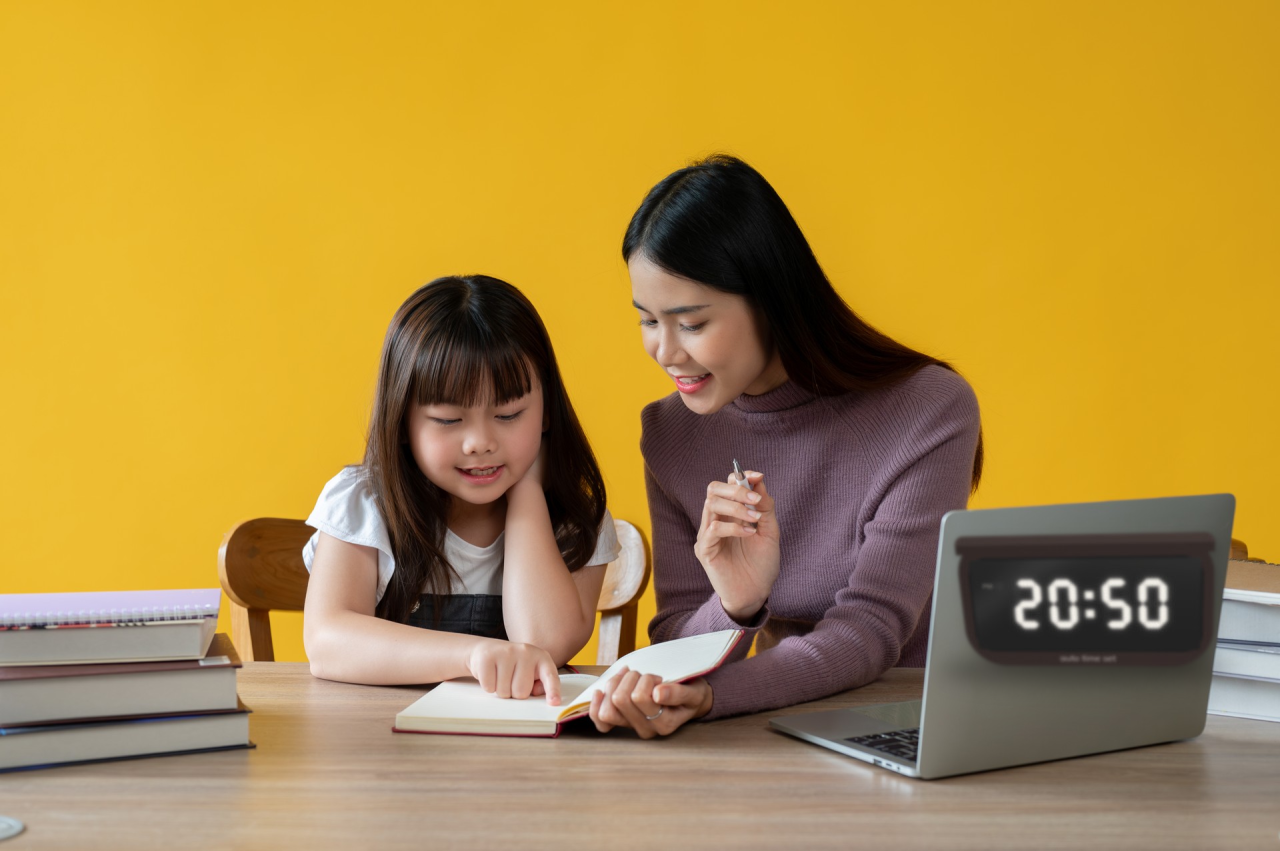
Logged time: 20:50
